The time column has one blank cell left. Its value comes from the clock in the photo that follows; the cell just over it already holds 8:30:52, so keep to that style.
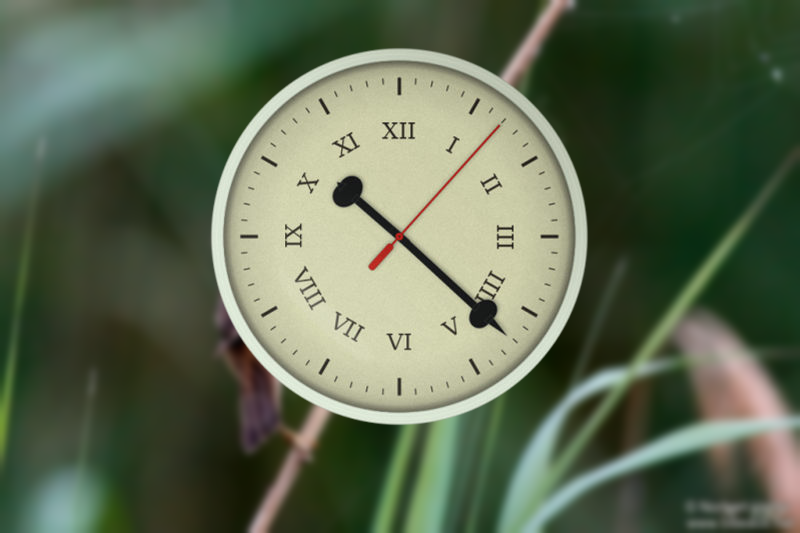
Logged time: 10:22:07
